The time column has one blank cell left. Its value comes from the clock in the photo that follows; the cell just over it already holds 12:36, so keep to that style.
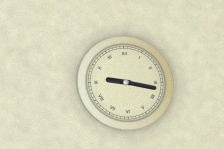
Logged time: 9:17
